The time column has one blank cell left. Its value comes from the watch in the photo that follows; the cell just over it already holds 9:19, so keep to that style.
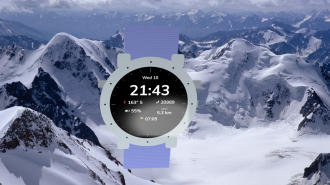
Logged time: 21:43
